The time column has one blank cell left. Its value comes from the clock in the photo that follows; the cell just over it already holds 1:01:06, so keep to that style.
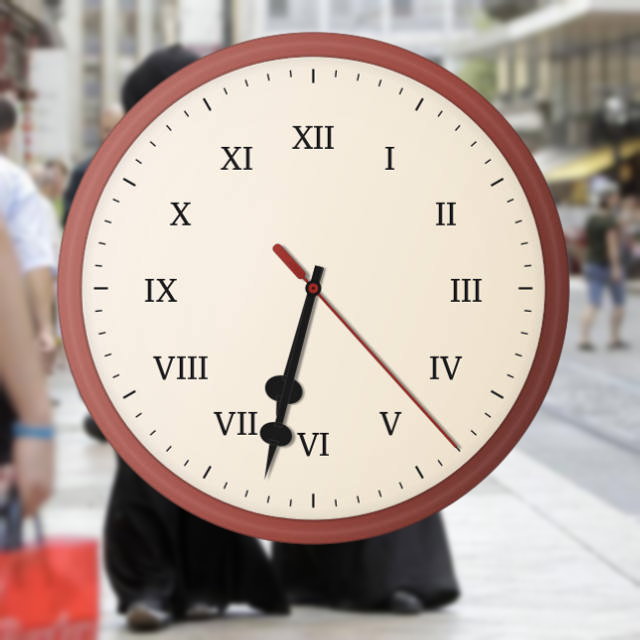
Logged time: 6:32:23
